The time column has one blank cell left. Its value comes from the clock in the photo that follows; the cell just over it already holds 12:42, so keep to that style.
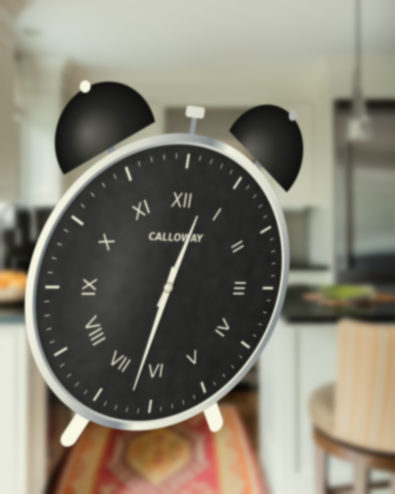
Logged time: 12:32
